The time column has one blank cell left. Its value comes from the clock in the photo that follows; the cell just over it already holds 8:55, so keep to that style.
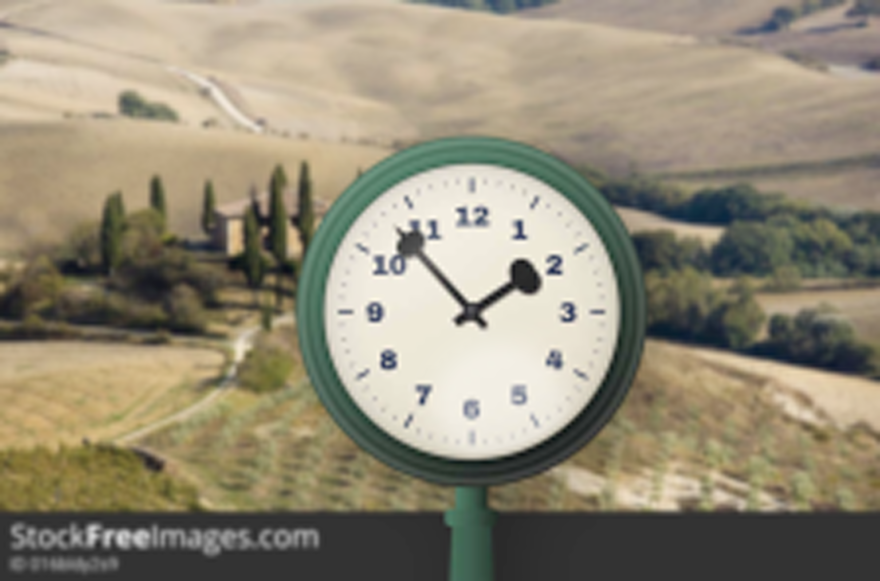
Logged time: 1:53
